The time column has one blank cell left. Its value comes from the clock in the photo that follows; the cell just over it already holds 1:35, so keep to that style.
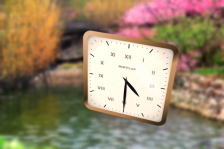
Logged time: 4:30
